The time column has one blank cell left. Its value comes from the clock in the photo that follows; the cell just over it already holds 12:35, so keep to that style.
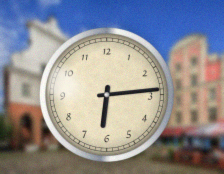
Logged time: 6:14
